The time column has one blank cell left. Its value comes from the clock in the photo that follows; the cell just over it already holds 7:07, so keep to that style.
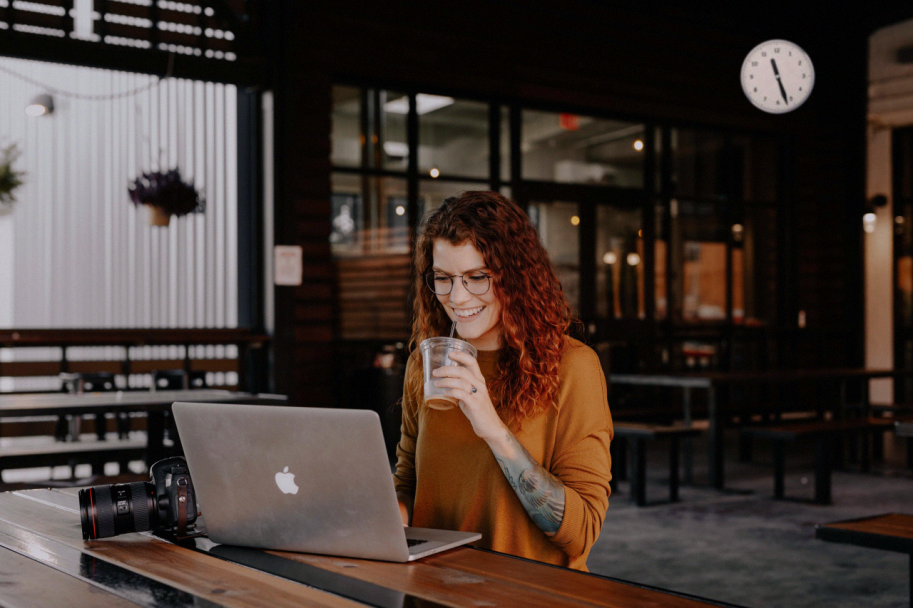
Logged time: 11:27
